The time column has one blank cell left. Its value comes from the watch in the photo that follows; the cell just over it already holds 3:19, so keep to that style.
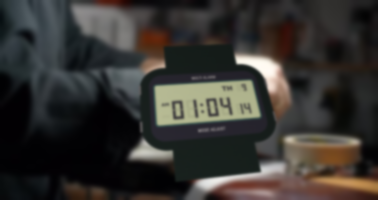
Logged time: 1:04
